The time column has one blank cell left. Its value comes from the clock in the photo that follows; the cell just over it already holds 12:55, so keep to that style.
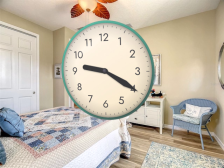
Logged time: 9:20
